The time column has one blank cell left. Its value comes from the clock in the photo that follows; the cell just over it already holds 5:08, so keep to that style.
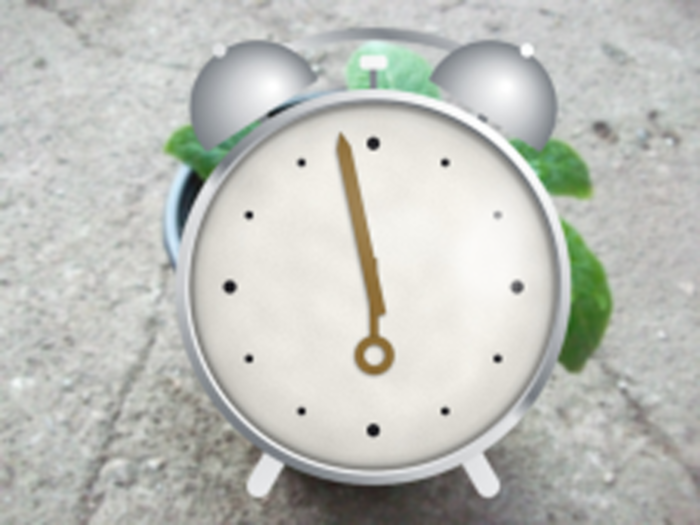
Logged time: 5:58
